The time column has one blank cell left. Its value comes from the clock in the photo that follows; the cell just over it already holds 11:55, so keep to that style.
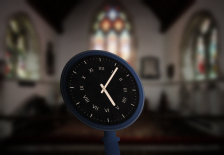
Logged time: 5:06
